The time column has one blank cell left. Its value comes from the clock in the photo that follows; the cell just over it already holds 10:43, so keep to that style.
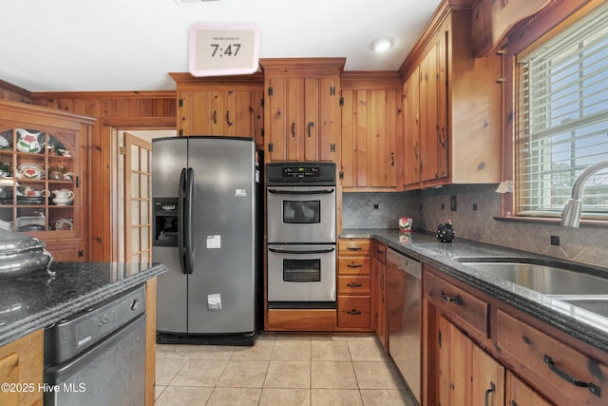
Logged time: 7:47
